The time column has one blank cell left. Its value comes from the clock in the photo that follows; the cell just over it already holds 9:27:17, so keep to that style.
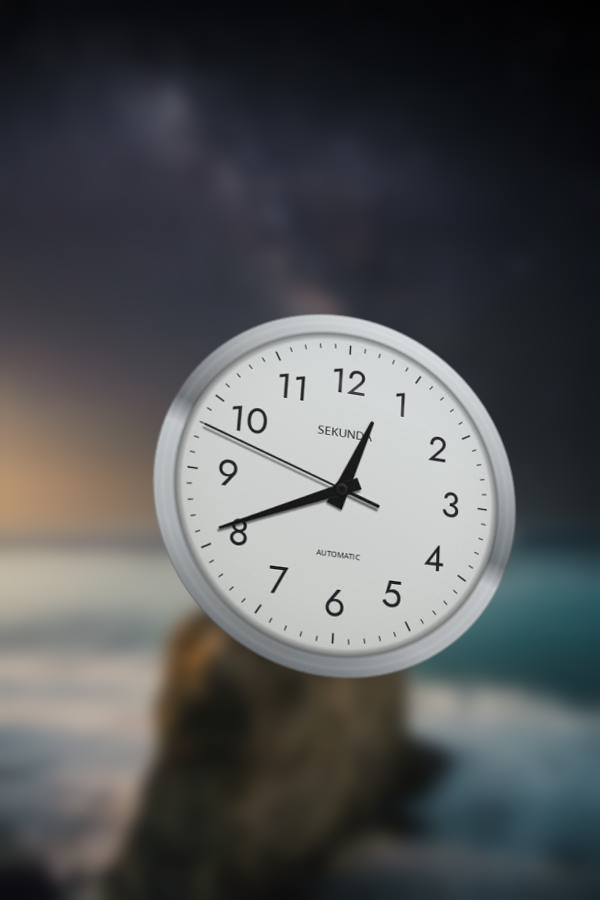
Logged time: 12:40:48
